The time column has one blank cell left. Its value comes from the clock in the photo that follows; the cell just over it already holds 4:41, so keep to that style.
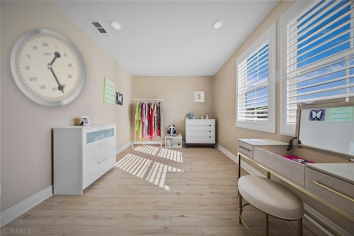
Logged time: 1:27
